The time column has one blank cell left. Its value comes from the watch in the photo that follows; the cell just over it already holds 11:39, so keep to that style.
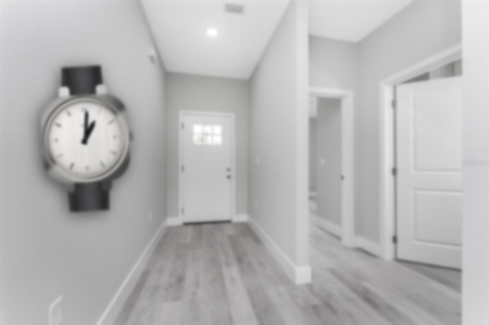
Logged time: 1:01
